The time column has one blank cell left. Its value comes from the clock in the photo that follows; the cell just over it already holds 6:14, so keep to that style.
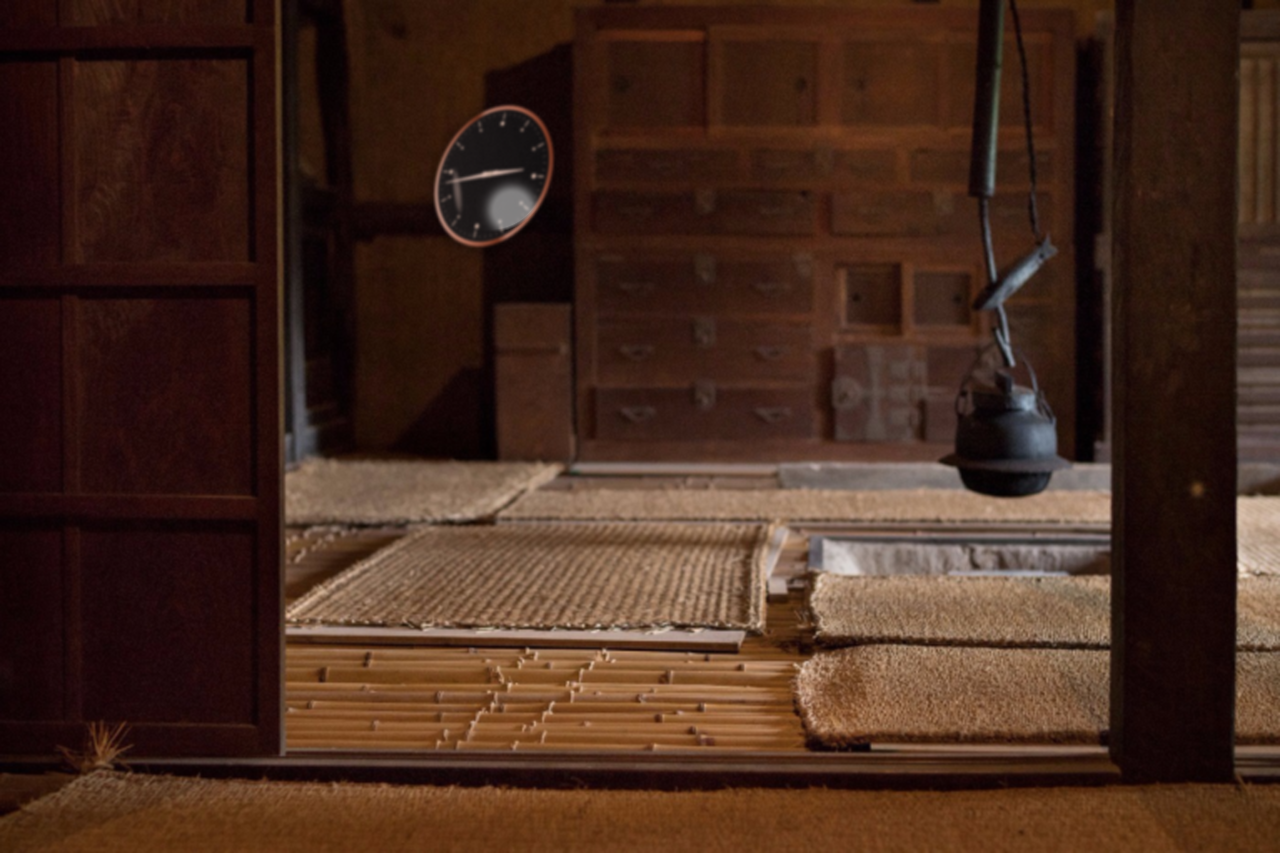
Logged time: 2:43
